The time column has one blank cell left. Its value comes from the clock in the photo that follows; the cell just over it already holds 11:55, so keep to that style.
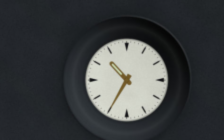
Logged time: 10:35
